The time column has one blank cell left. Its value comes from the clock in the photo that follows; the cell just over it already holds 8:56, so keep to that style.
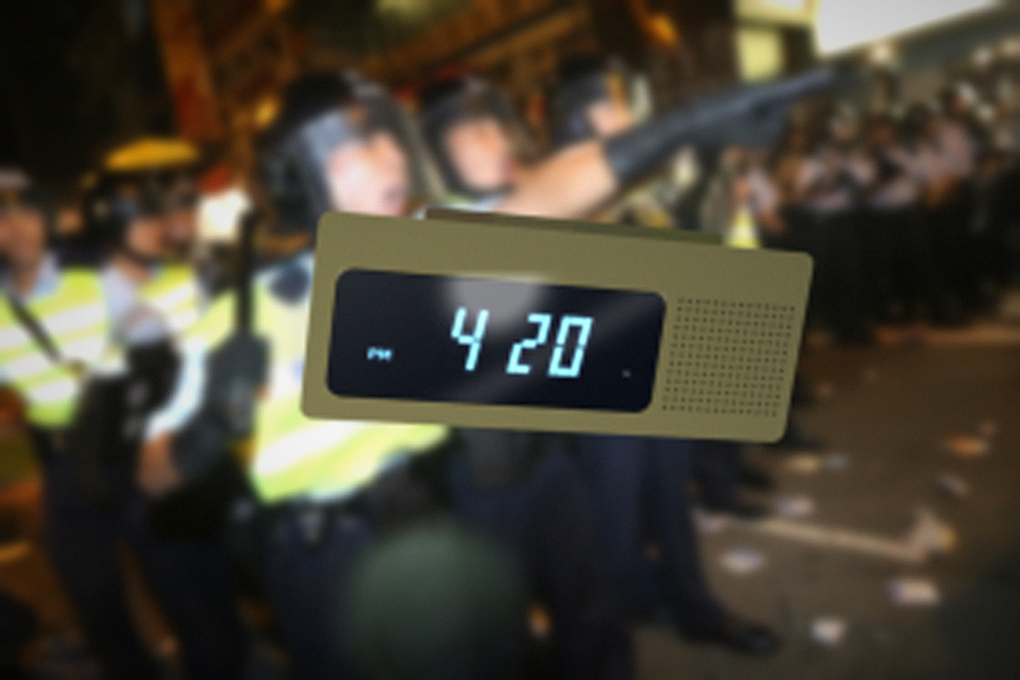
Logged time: 4:20
